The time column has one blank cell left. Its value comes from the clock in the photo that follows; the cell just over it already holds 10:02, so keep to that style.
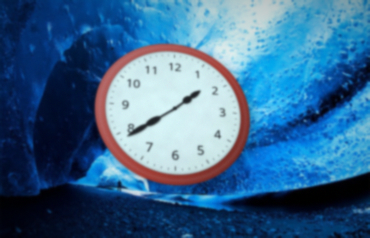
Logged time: 1:39
